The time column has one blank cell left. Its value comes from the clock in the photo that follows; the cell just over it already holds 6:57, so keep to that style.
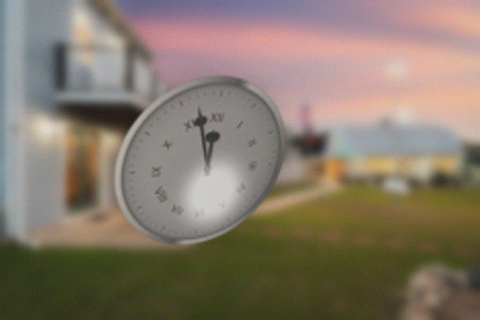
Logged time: 11:57
